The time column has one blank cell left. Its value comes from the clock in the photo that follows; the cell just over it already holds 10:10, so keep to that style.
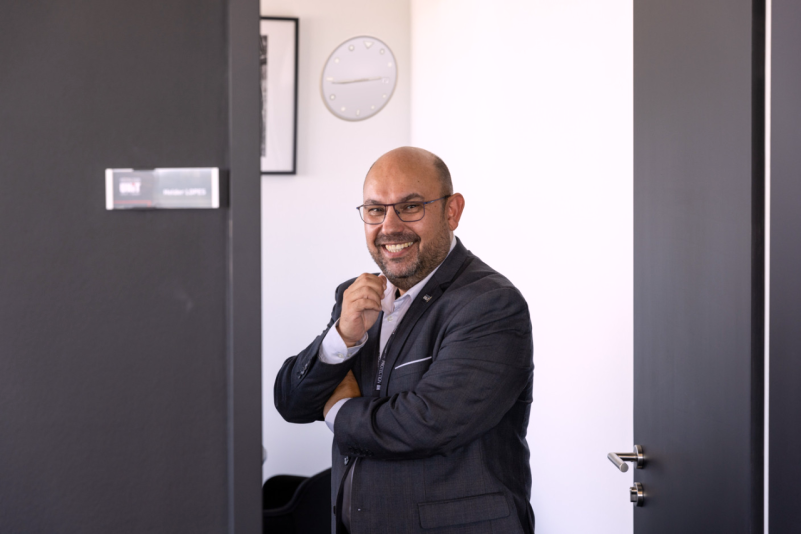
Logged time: 2:44
